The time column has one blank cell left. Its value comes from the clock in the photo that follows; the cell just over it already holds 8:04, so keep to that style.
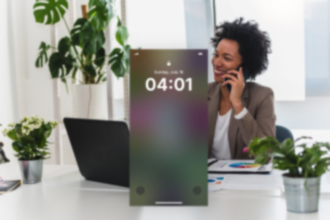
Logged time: 4:01
